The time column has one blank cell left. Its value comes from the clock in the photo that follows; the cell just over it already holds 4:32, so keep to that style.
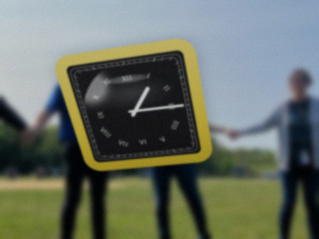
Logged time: 1:15
